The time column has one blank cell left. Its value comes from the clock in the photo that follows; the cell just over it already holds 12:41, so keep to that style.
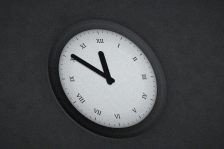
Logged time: 11:51
